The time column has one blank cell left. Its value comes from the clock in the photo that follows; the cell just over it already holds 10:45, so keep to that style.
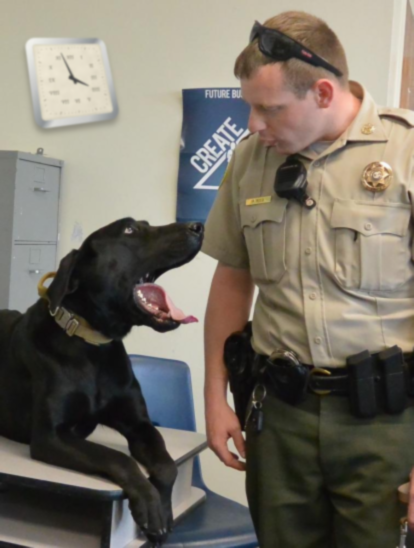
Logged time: 3:57
